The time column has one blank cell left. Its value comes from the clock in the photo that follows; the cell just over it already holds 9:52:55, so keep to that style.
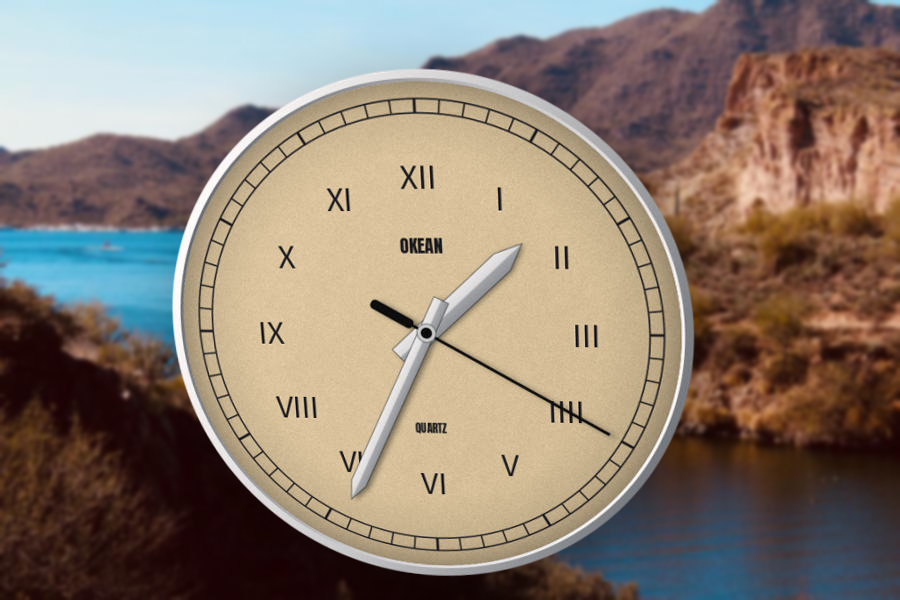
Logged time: 1:34:20
